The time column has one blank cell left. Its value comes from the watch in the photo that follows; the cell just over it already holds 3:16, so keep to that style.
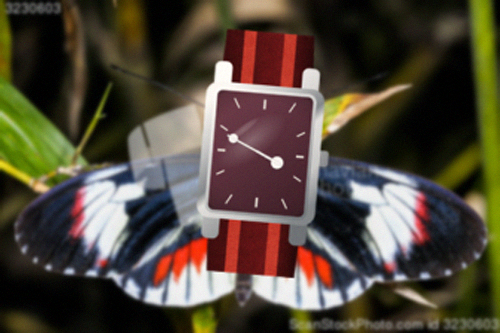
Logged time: 3:49
